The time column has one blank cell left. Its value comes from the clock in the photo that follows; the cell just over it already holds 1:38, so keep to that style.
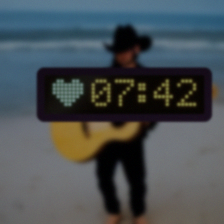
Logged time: 7:42
